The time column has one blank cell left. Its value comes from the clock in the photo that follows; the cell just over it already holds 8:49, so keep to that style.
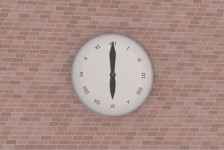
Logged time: 6:00
